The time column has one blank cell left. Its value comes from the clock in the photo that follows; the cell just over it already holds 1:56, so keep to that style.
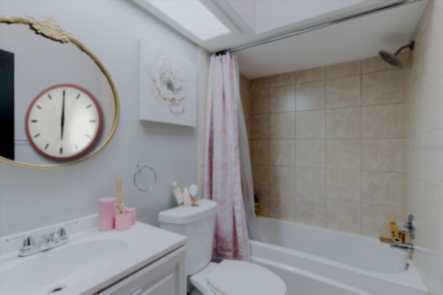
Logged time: 6:00
